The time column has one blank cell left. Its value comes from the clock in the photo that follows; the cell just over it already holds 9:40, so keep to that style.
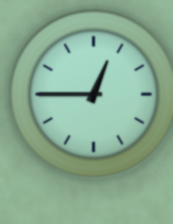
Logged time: 12:45
